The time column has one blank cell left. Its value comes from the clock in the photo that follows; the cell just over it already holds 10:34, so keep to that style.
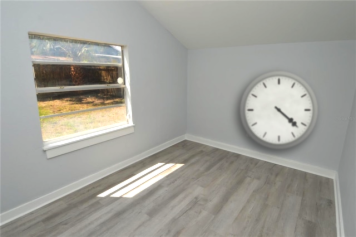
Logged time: 4:22
